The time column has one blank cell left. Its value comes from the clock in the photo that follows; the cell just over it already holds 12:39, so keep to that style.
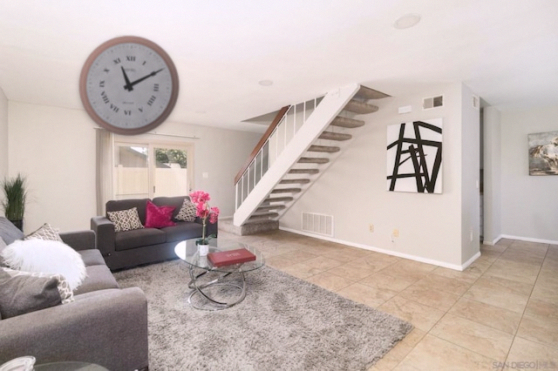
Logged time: 11:10
